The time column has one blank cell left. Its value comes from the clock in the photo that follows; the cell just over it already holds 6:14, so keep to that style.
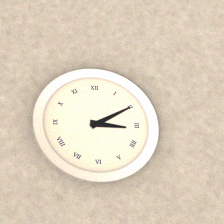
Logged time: 3:10
